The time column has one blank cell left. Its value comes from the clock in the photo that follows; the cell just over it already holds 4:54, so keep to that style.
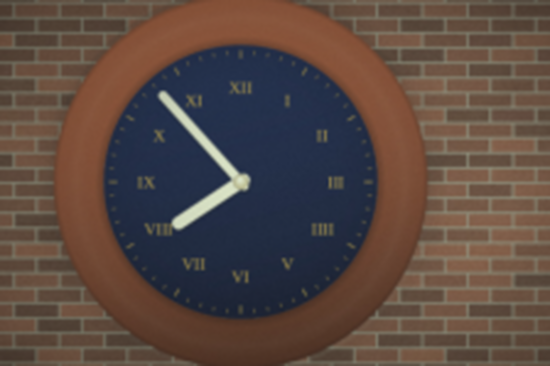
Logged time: 7:53
